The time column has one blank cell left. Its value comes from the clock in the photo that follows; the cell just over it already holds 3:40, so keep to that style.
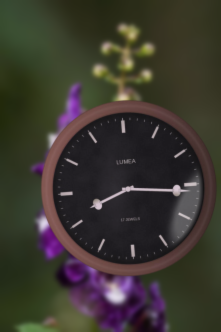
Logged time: 8:16
